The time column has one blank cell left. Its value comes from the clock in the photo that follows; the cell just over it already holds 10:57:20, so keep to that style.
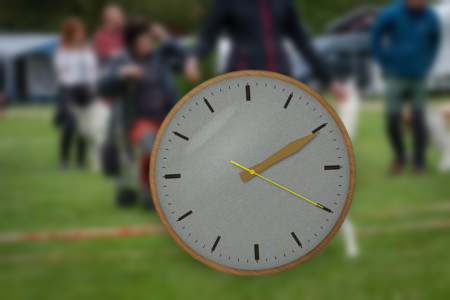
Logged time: 2:10:20
